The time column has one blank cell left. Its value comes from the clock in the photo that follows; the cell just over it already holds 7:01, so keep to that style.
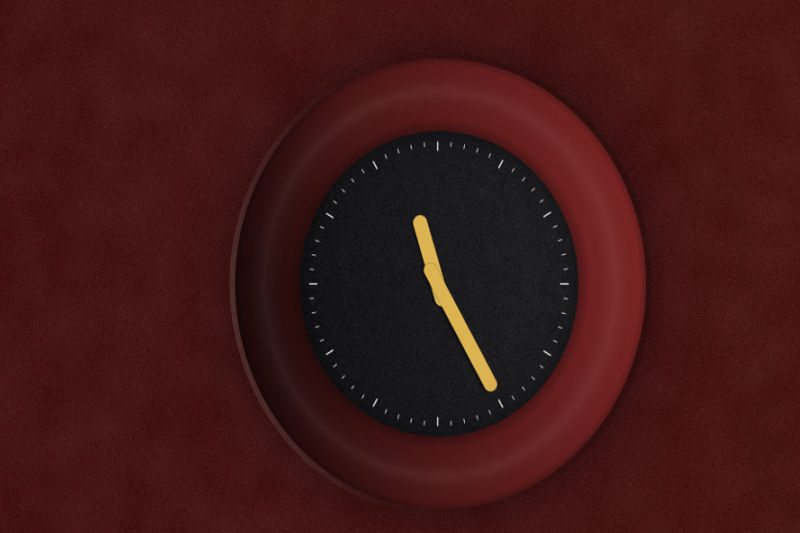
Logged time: 11:25
